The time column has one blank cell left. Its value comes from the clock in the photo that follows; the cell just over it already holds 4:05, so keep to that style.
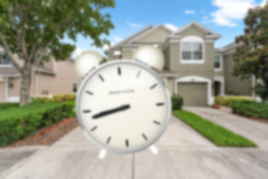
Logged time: 8:43
